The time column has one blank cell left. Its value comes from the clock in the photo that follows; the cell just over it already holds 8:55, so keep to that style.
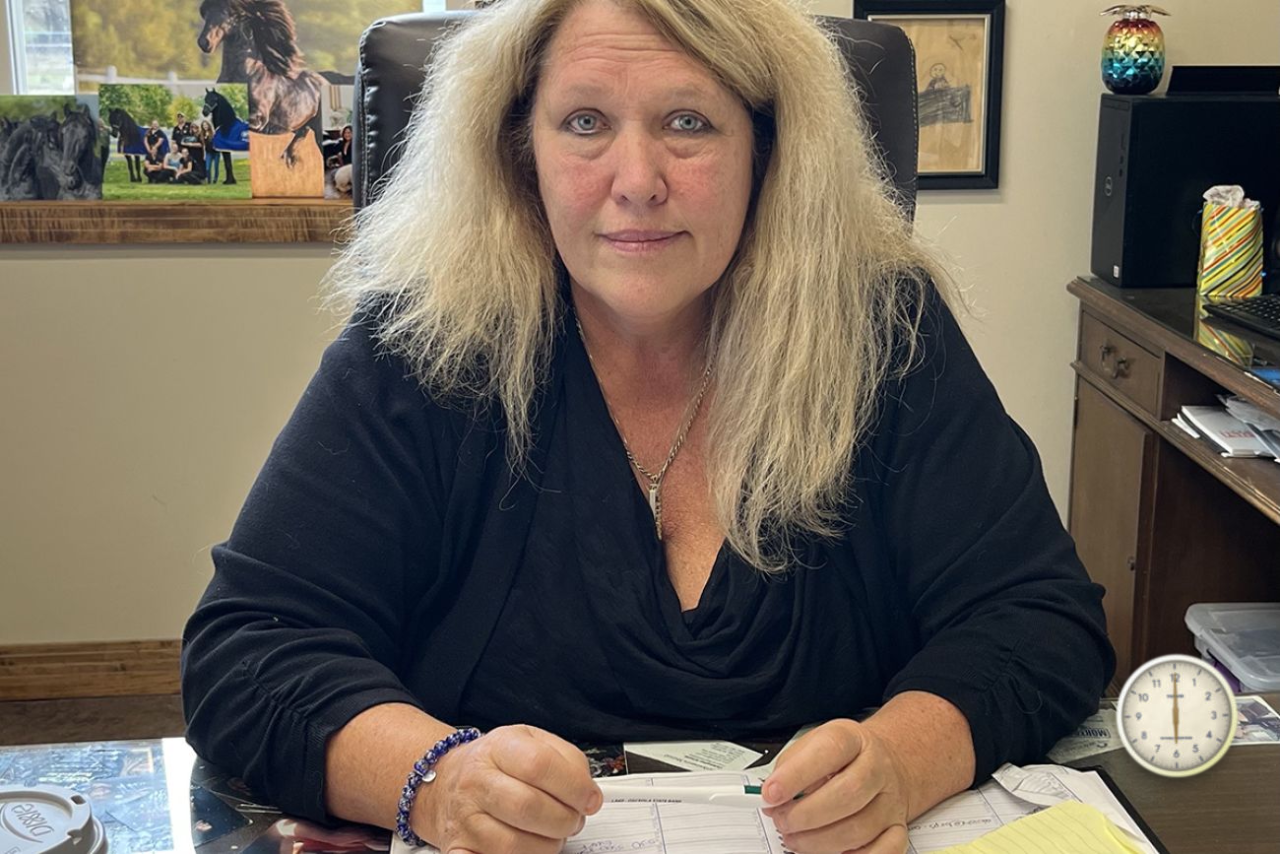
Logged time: 6:00
